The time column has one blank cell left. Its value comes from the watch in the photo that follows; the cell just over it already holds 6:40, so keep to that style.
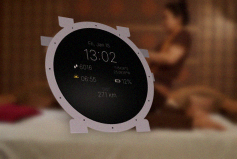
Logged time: 13:02
